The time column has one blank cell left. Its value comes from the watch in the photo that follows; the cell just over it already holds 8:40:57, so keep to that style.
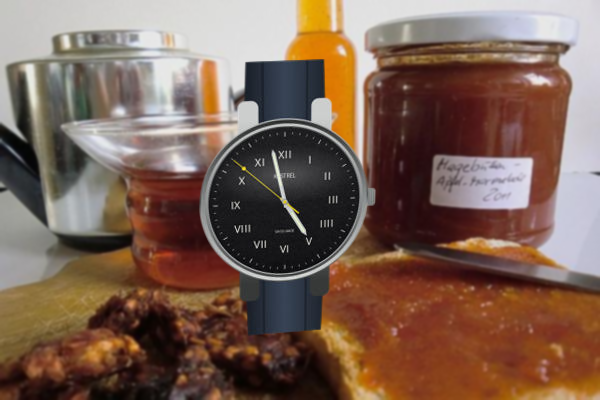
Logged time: 4:57:52
